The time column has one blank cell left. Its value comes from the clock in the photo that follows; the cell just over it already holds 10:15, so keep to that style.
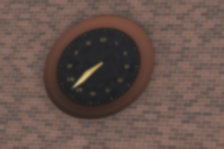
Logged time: 7:37
